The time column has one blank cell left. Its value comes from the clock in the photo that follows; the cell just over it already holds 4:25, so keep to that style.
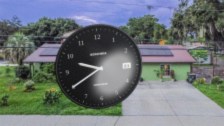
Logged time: 9:40
